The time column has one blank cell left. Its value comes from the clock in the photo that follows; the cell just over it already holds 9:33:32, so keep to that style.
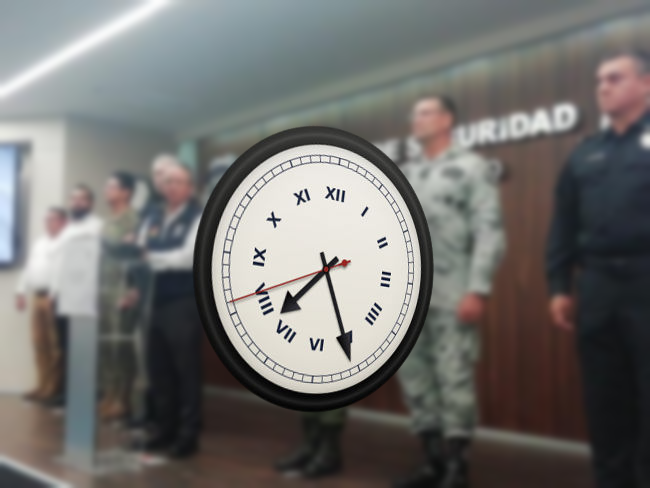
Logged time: 7:25:41
